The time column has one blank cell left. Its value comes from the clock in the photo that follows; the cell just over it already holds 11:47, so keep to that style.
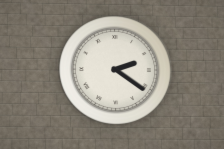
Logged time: 2:21
